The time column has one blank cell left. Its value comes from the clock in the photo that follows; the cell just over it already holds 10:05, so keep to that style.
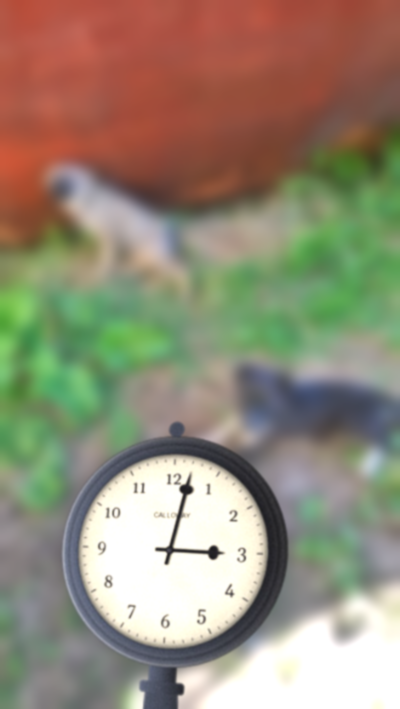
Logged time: 3:02
